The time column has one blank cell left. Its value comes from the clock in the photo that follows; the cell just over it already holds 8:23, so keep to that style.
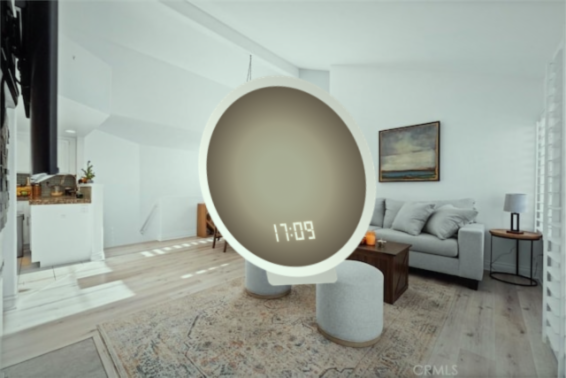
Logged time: 17:09
